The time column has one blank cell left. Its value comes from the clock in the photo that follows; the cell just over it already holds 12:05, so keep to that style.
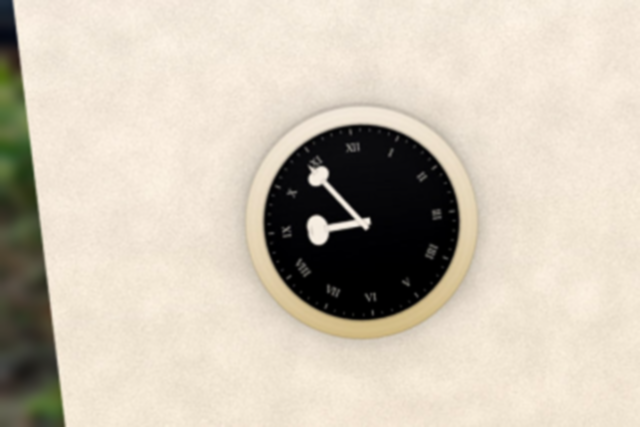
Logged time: 8:54
